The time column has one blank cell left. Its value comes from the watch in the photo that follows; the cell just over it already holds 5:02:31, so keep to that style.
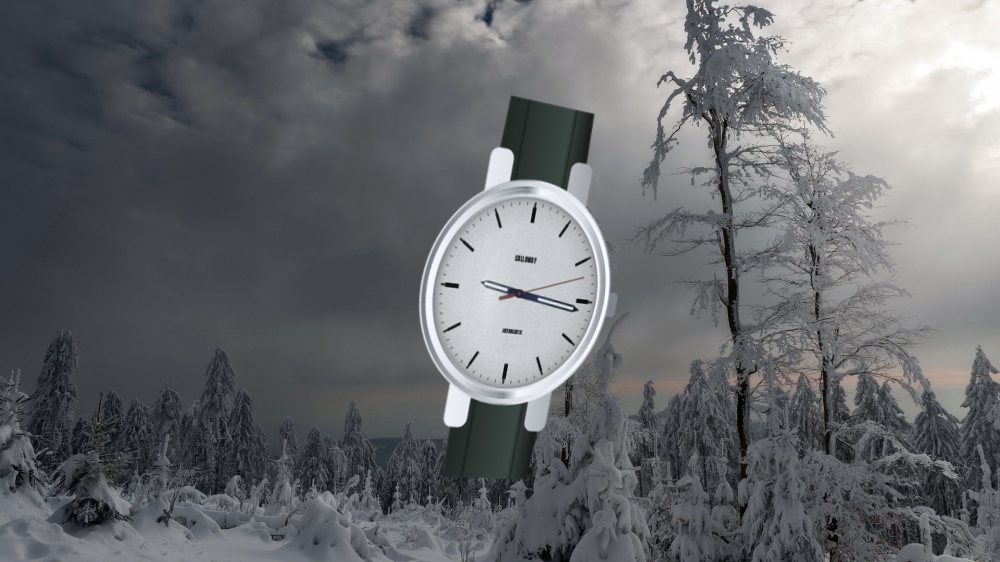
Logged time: 9:16:12
